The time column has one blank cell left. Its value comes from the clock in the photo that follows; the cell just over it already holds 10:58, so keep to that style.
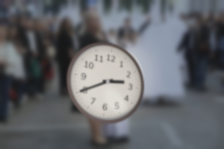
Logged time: 2:40
